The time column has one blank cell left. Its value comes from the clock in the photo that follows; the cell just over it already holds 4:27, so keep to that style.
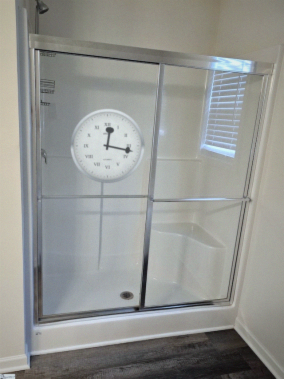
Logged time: 12:17
